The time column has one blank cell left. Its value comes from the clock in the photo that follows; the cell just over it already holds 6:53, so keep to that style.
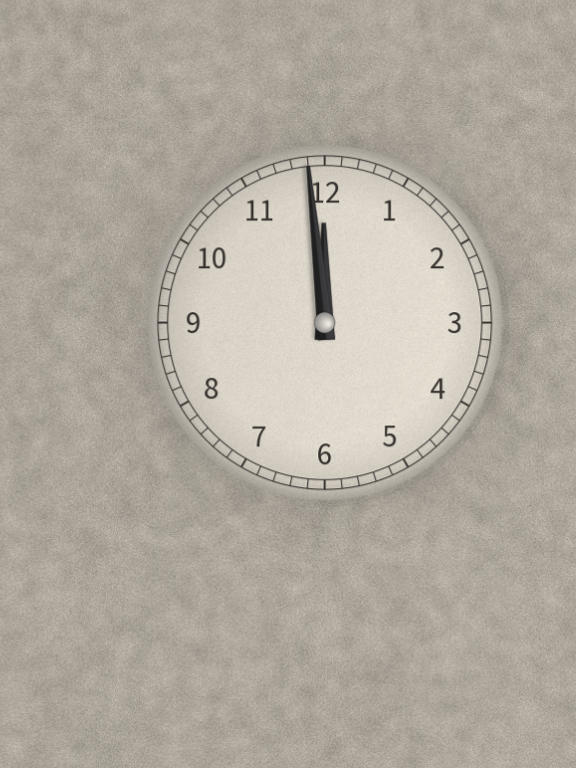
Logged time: 11:59
